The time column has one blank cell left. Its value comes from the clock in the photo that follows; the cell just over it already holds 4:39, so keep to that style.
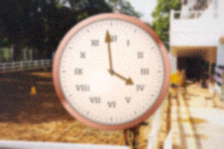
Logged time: 3:59
